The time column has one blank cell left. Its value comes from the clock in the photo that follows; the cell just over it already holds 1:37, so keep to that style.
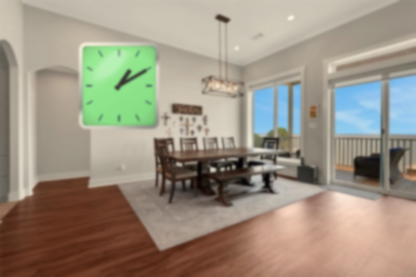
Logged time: 1:10
